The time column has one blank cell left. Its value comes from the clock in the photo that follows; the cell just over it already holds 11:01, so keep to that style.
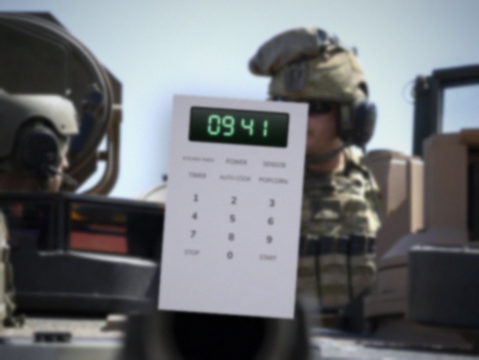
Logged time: 9:41
